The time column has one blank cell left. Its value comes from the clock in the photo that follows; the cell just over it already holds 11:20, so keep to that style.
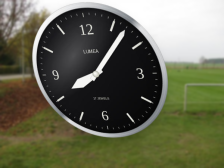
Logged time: 8:07
